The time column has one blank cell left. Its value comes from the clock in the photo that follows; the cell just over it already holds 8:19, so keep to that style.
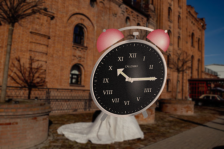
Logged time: 10:15
